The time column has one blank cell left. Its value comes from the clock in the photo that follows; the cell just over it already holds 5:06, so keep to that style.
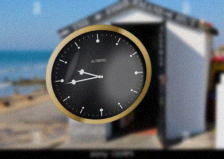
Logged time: 9:44
